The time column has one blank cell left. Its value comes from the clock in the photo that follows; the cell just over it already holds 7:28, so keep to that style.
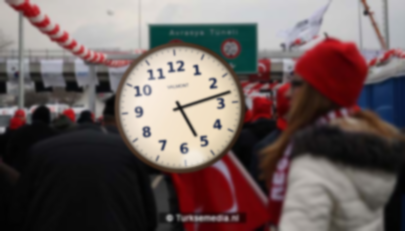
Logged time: 5:13
